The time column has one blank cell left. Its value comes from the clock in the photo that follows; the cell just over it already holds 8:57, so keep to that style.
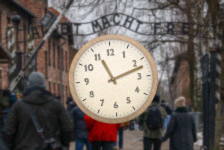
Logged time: 11:12
